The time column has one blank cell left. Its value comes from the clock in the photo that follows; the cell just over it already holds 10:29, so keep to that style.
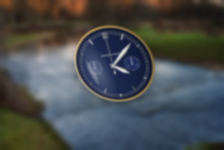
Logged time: 4:08
